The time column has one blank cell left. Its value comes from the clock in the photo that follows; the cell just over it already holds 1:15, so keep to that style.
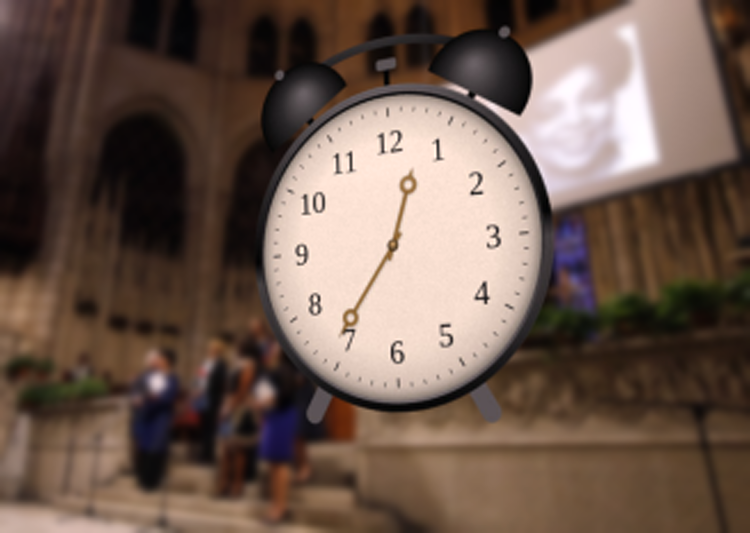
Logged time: 12:36
